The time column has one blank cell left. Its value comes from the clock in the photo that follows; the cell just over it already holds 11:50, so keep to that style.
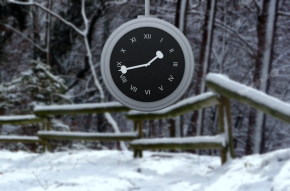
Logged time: 1:43
